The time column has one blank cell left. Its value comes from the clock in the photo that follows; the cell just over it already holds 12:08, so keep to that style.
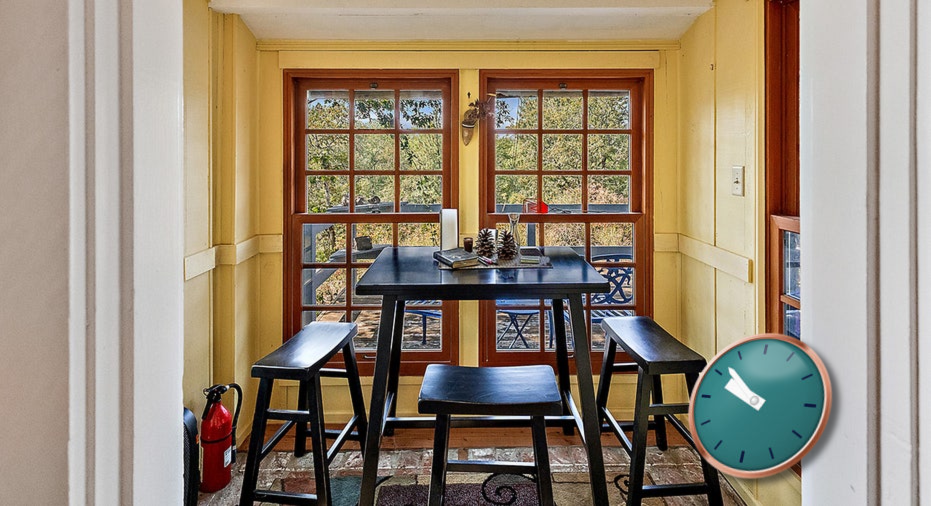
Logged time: 9:52
